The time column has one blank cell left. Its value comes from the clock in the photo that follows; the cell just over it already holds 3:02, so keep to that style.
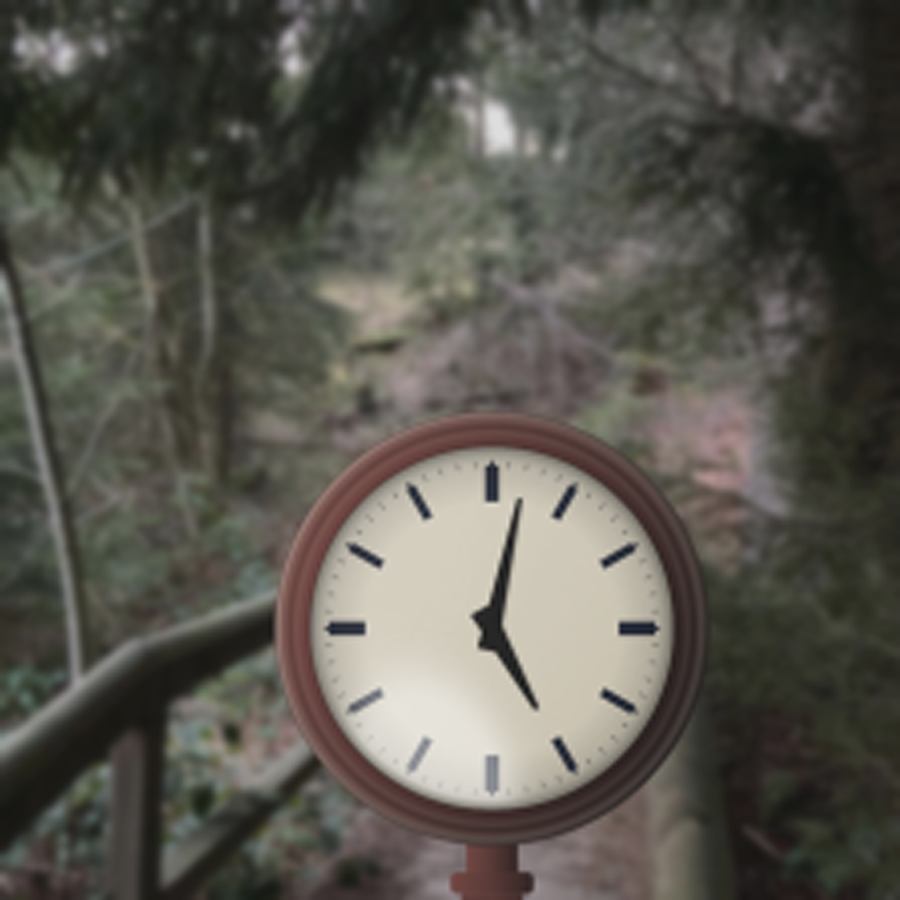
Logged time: 5:02
